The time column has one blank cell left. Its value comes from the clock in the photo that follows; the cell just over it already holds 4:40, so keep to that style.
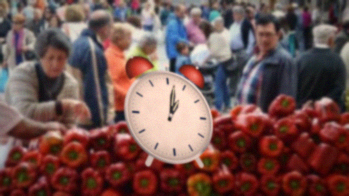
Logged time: 1:02
